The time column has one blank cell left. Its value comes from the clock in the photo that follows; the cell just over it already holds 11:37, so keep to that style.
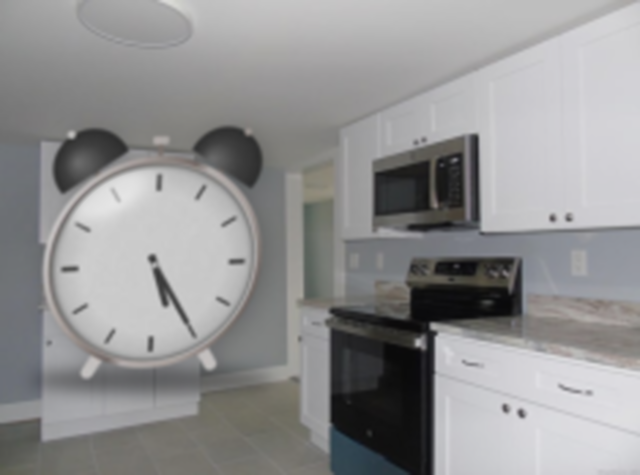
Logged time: 5:25
